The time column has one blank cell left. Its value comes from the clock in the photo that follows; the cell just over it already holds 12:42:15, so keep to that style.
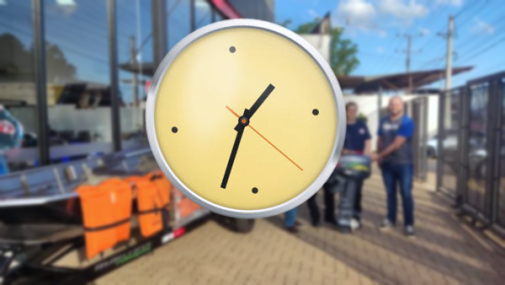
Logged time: 1:34:23
